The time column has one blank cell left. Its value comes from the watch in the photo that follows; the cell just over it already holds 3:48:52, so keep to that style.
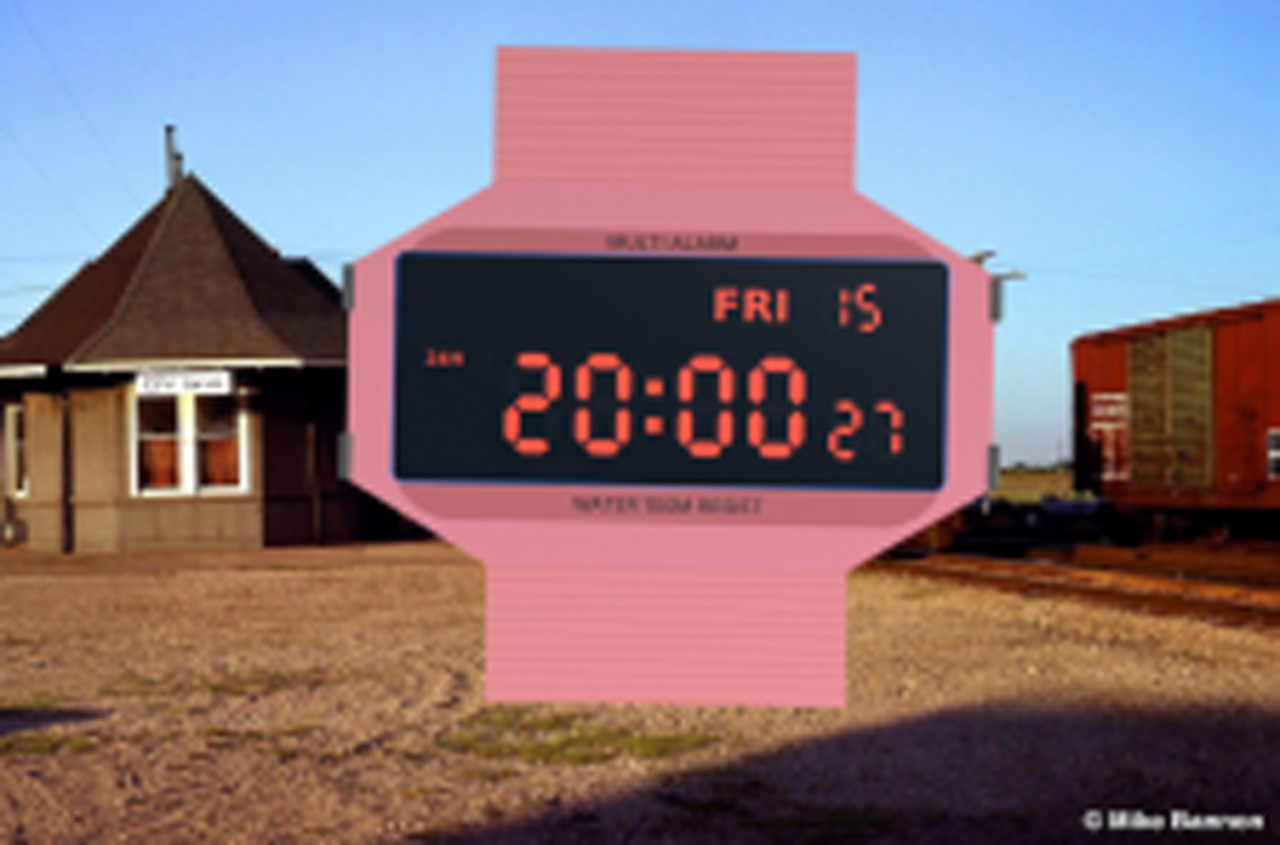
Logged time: 20:00:27
